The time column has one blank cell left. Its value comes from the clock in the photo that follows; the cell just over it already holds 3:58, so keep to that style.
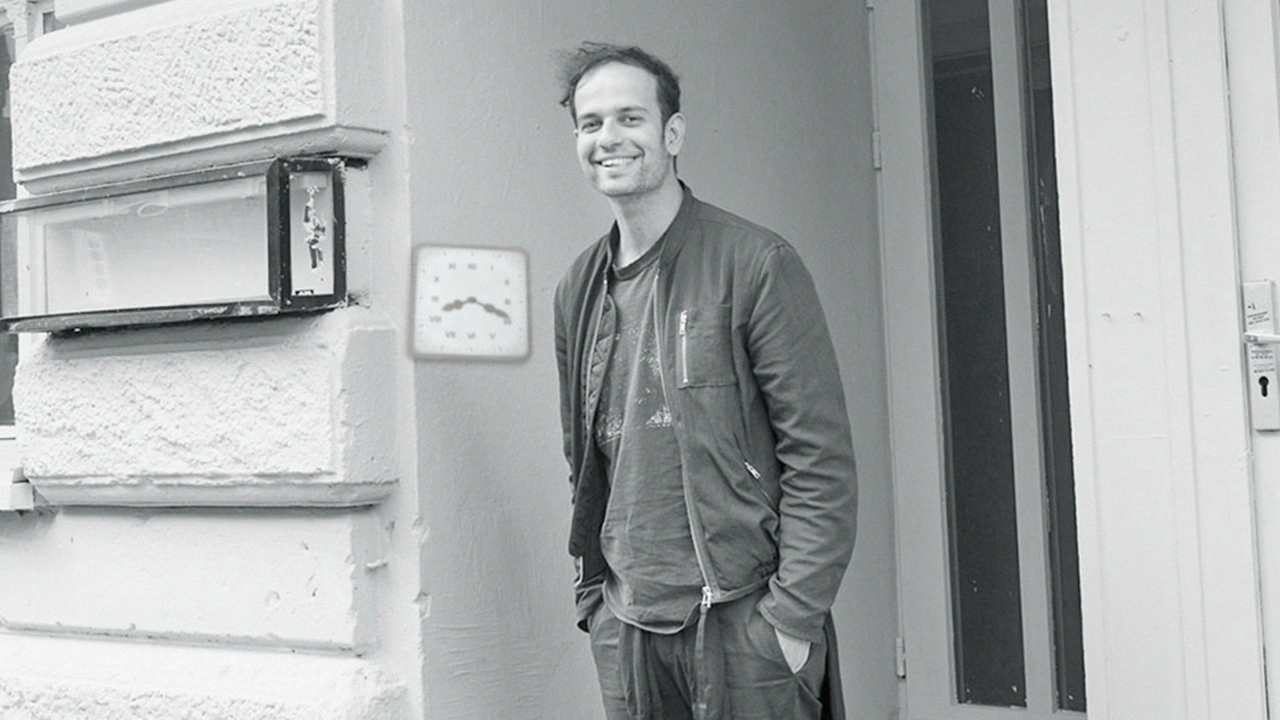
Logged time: 8:19
